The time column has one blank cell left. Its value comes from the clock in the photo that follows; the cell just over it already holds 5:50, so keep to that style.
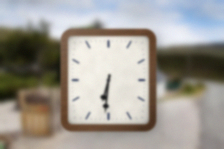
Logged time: 6:31
